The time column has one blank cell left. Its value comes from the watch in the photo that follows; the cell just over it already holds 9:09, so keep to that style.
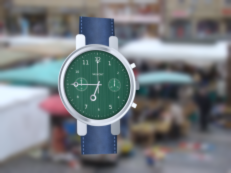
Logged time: 6:45
